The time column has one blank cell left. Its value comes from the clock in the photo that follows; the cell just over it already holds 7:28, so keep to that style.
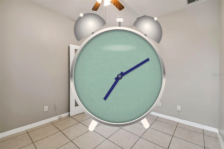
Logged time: 7:10
